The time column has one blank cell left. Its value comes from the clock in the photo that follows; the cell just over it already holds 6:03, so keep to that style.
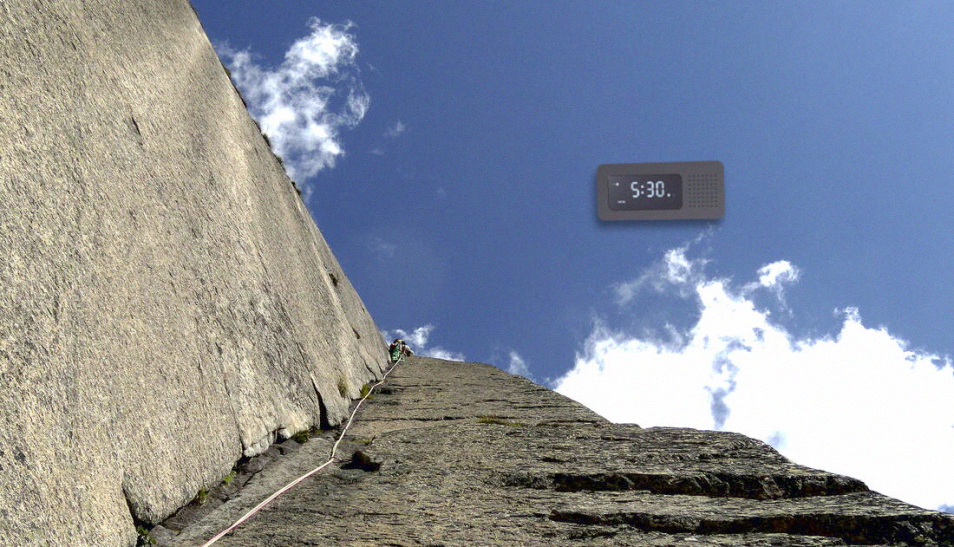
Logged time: 5:30
